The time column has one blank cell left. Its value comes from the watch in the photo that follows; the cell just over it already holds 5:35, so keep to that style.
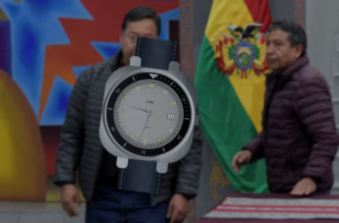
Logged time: 9:32
